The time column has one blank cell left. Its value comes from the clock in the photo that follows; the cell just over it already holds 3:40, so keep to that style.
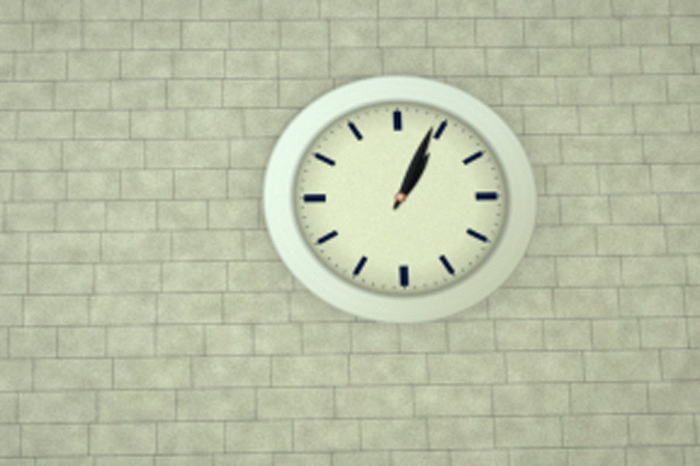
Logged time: 1:04
